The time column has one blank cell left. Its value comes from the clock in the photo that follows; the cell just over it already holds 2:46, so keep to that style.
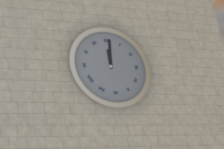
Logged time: 12:01
